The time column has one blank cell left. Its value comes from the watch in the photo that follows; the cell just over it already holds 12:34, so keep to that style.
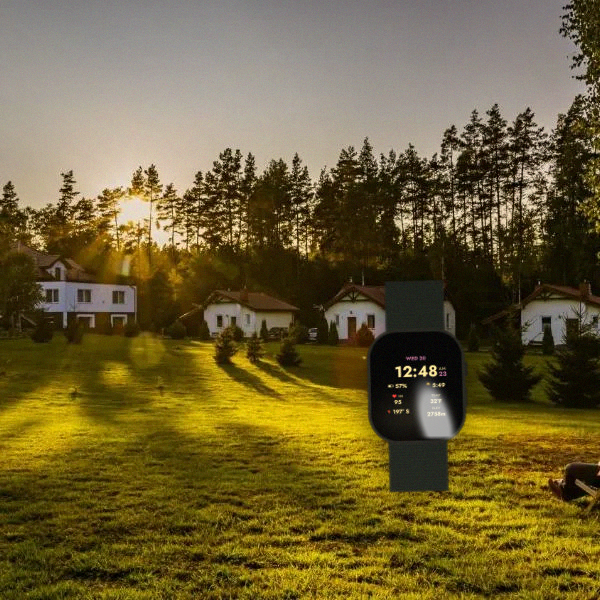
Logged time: 12:48
